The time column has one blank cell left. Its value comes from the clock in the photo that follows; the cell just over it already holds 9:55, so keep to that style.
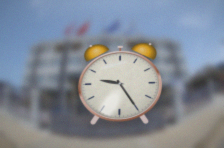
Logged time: 9:25
